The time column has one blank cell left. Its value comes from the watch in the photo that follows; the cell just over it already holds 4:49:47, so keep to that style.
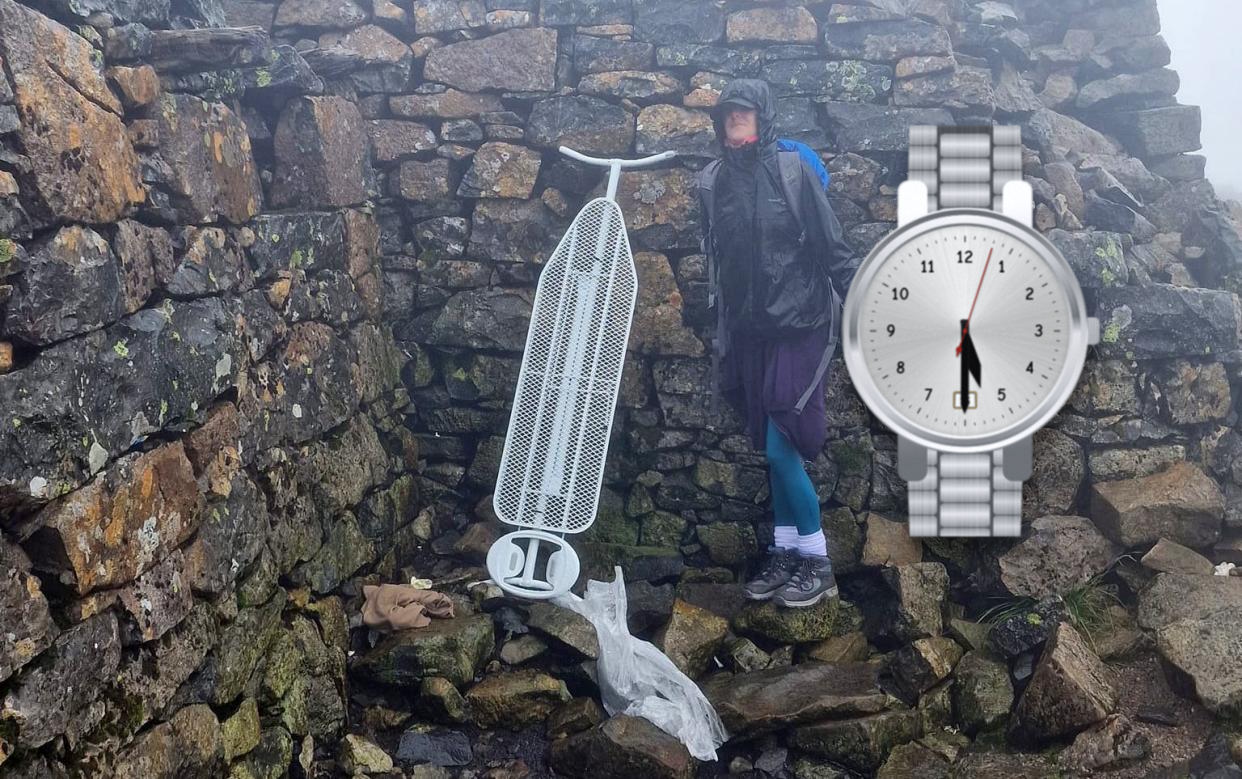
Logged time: 5:30:03
